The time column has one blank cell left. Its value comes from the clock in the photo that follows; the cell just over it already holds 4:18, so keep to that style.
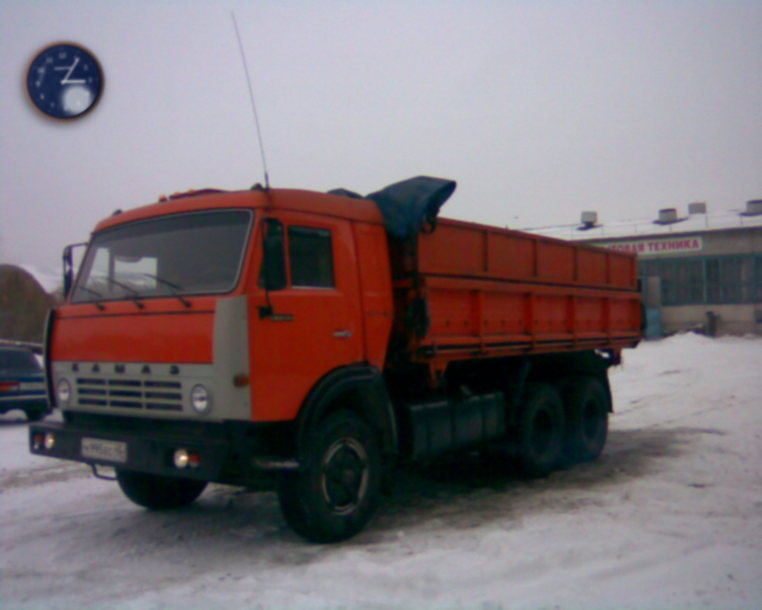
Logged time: 3:06
